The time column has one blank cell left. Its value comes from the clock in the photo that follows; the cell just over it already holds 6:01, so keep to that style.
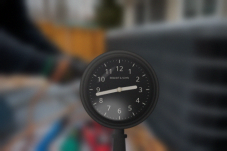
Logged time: 2:43
